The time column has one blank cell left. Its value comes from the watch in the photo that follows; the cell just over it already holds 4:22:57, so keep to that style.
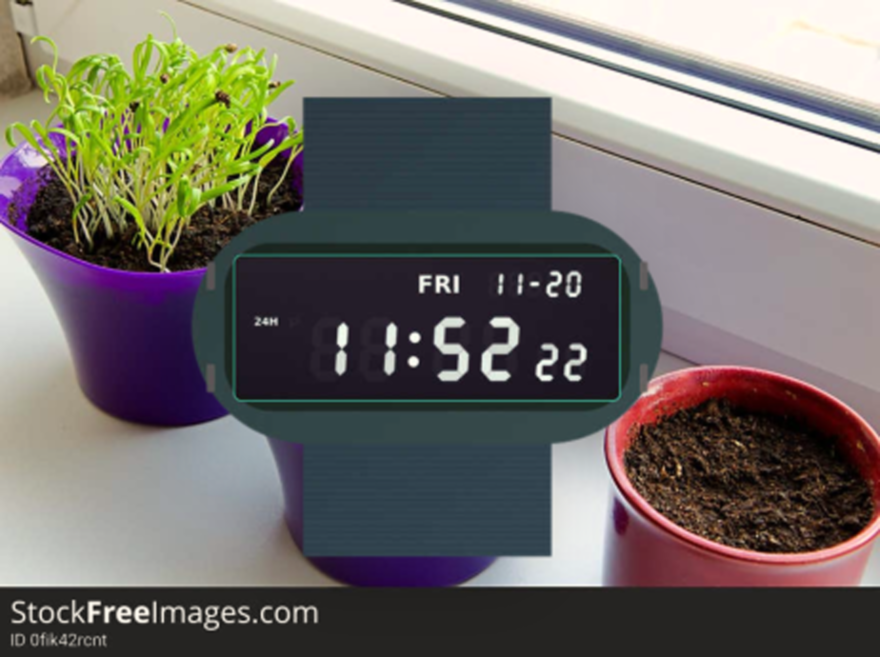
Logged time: 11:52:22
